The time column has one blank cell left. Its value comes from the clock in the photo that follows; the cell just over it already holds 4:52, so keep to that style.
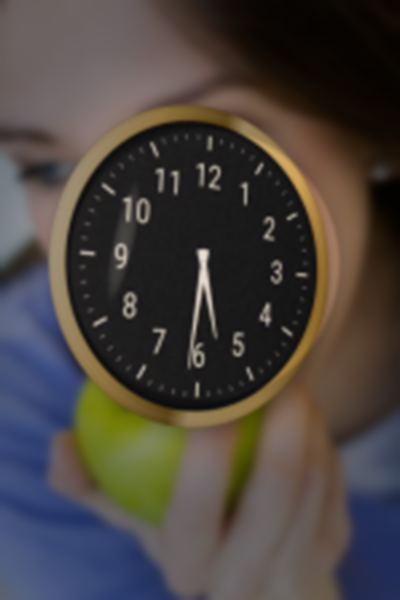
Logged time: 5:31
